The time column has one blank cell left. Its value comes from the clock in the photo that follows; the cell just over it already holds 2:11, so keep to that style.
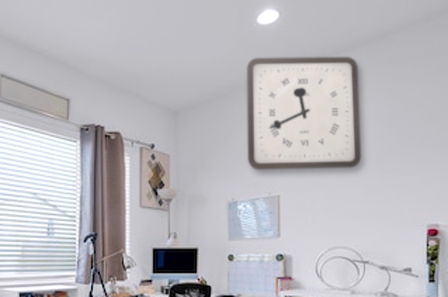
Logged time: 11:41
